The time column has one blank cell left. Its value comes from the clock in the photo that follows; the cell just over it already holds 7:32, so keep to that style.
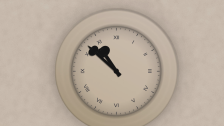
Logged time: 10:52
